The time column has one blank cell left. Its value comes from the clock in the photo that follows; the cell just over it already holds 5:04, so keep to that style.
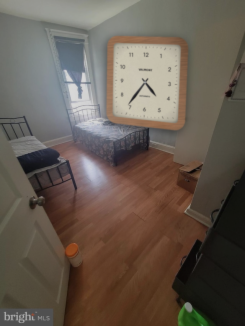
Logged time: 4:36
